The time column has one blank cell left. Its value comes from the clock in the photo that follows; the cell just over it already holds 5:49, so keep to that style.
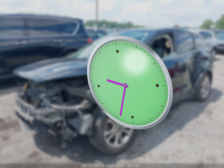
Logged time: 9:34
